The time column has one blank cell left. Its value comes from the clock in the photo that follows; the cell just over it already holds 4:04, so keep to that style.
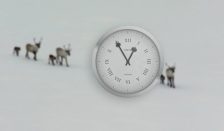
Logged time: 12:55
